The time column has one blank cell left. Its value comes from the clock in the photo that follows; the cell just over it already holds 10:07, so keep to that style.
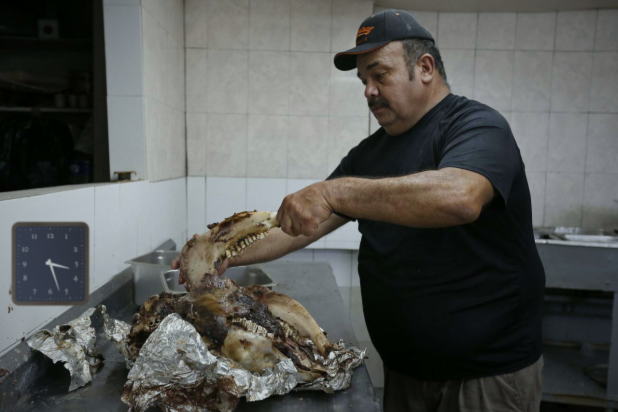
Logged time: 3:27
